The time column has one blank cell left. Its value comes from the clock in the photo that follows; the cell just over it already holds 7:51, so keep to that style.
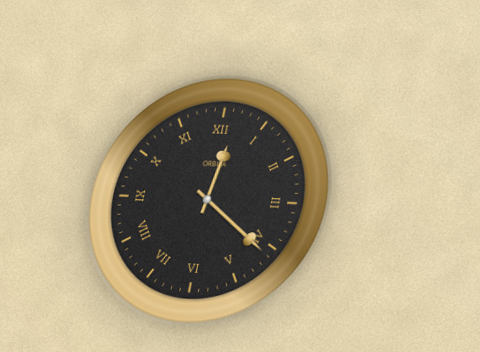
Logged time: 12:21
